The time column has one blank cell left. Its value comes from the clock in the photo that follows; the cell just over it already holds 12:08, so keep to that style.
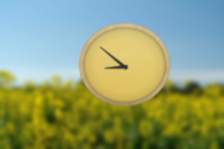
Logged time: 8:52
